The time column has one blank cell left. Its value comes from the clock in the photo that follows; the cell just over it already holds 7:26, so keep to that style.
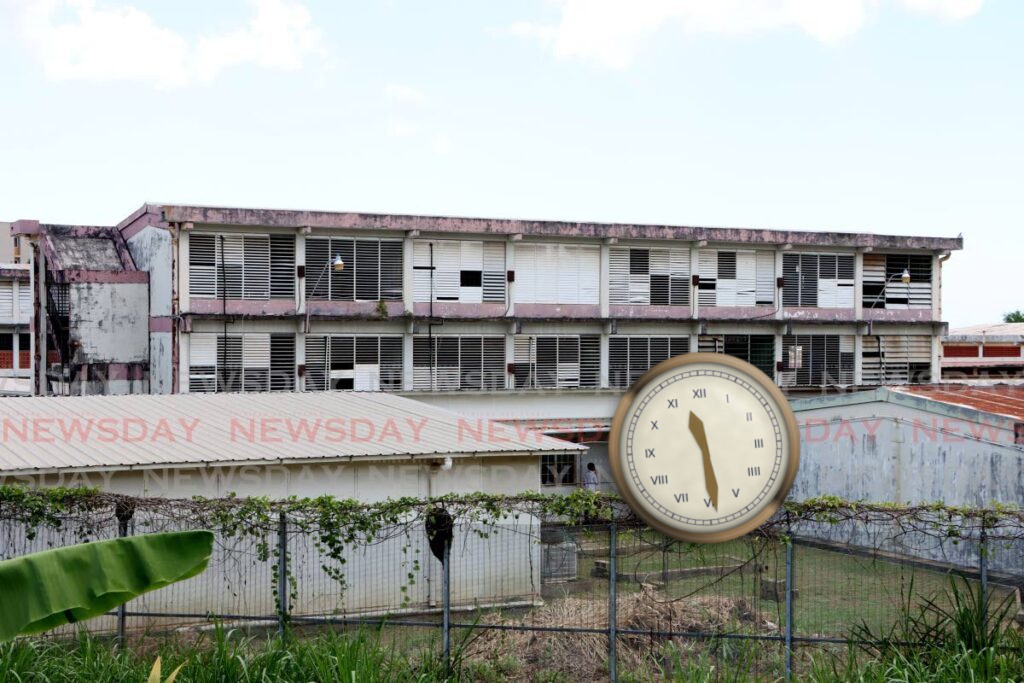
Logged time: 11:29
